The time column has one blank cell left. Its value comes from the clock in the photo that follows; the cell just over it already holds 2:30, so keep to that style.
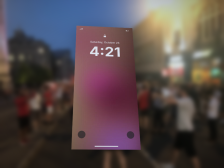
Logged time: 4:21
